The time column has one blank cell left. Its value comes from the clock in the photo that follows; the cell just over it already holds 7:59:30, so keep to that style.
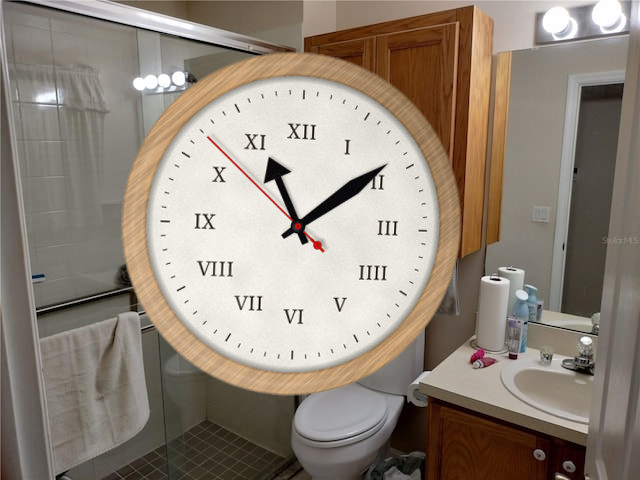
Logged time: 11:08:52
